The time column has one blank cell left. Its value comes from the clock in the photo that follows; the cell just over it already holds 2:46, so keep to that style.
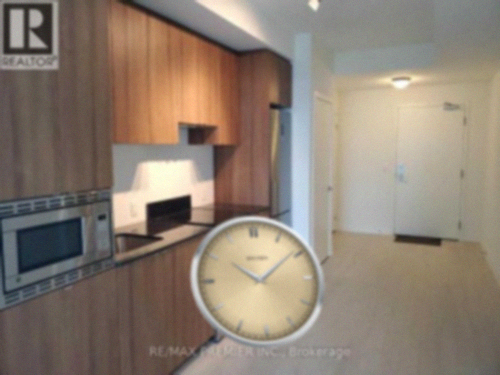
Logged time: 10:09
